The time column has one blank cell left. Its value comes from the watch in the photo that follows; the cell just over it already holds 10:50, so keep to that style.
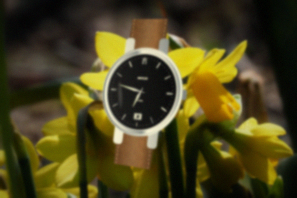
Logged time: 6:47
